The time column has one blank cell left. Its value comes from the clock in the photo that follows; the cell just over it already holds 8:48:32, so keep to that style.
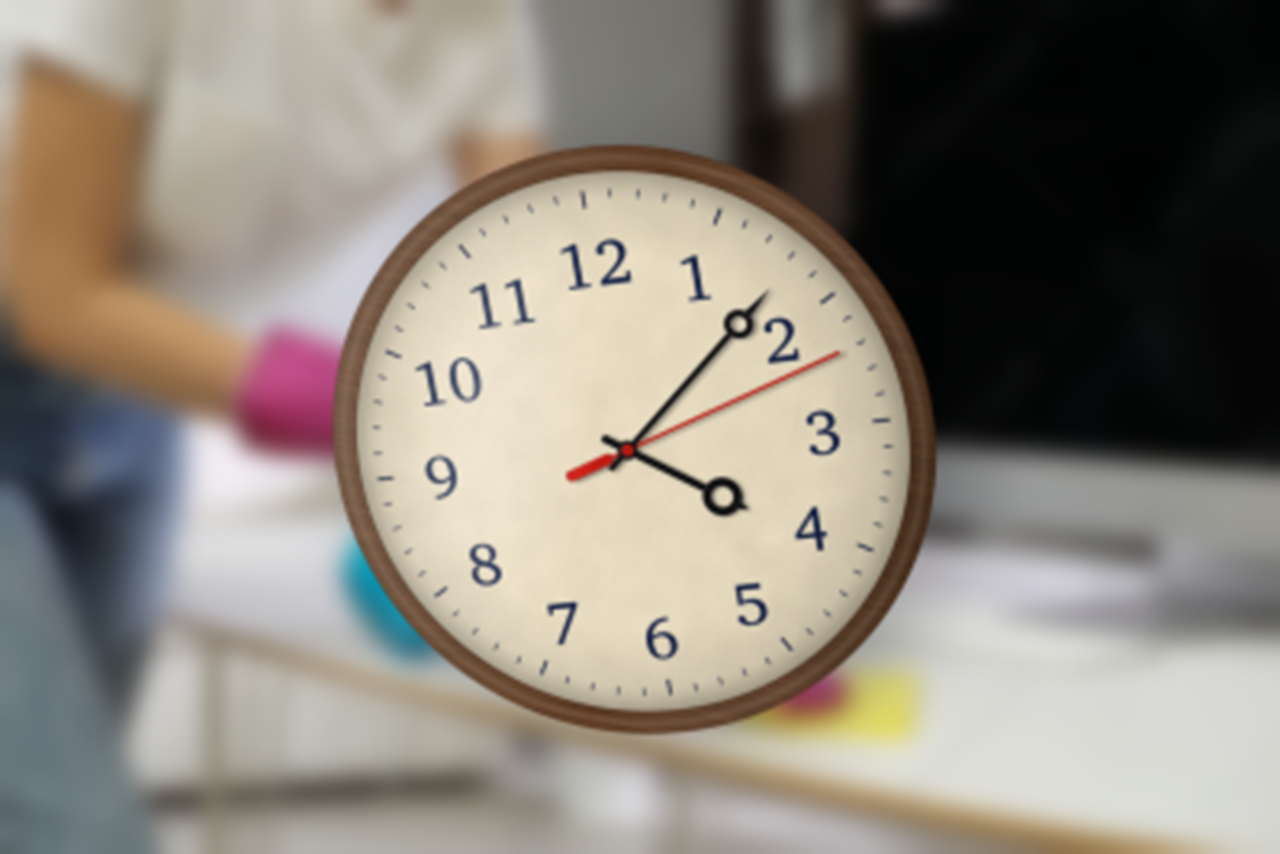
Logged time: 4:08:12
